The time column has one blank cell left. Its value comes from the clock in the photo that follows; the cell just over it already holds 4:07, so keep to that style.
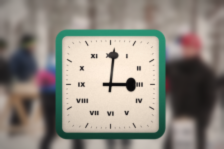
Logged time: 3:01
